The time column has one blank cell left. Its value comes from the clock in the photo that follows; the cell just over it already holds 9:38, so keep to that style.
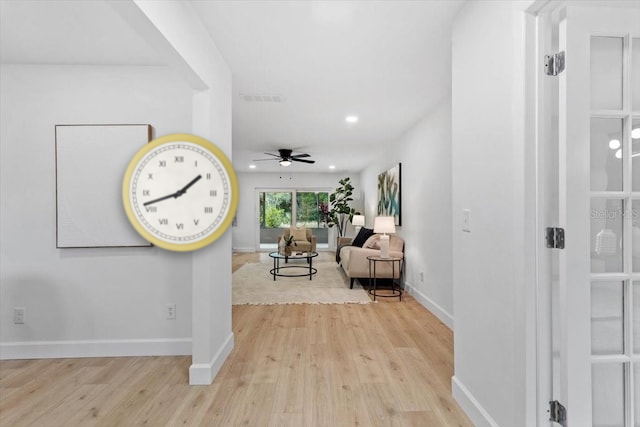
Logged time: 1:42
